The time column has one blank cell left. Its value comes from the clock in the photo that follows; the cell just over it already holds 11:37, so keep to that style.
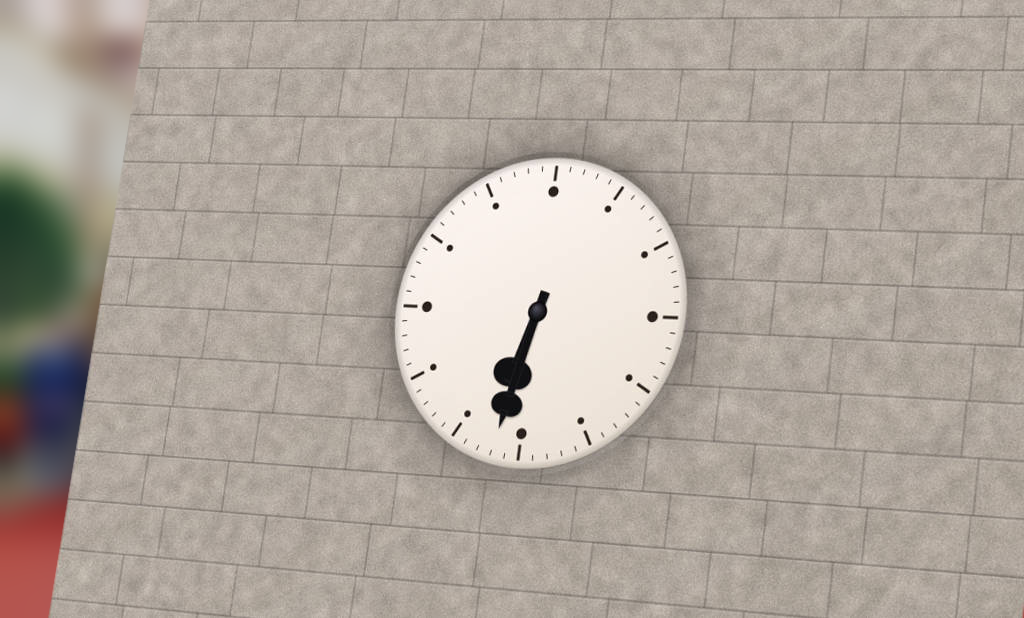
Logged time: 6:32
